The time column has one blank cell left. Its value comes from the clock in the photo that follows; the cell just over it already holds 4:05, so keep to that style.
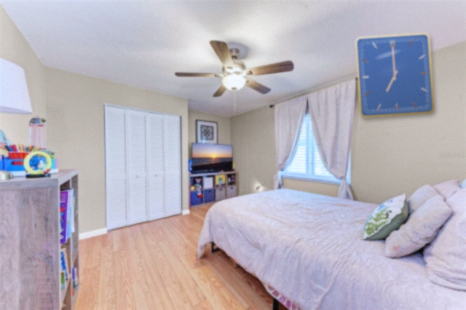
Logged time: 7:00
